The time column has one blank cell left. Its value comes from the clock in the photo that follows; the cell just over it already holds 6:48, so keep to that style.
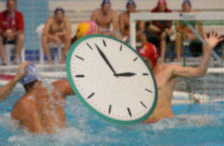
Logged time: 2:57
